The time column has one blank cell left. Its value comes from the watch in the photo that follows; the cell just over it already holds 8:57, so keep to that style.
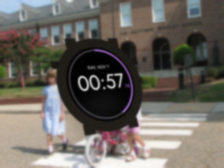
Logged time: 0:57
